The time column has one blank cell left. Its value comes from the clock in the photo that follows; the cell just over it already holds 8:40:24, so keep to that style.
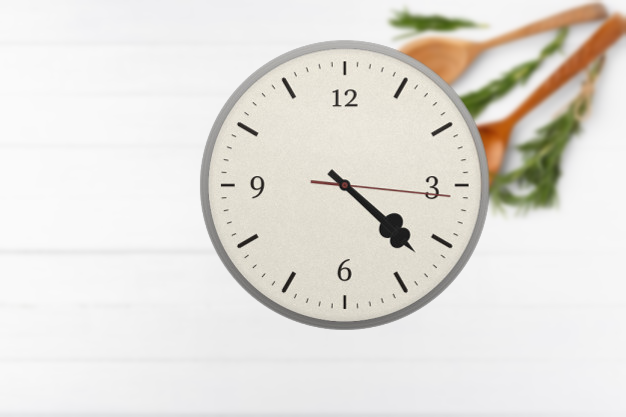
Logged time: 4:22:16
